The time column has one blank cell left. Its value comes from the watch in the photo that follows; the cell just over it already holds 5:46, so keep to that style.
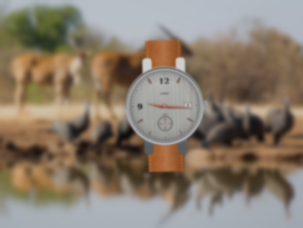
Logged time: 9:16
